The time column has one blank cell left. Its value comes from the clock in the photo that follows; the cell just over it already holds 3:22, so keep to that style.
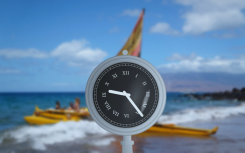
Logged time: 9:24
